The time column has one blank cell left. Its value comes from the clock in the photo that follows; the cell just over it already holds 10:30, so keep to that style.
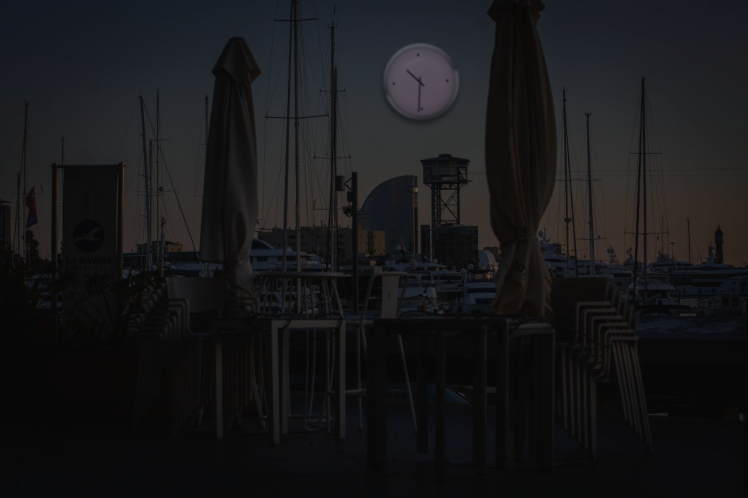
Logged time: 10:31
